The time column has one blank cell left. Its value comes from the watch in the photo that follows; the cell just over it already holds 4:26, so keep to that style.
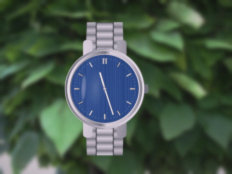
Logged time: 11:27
